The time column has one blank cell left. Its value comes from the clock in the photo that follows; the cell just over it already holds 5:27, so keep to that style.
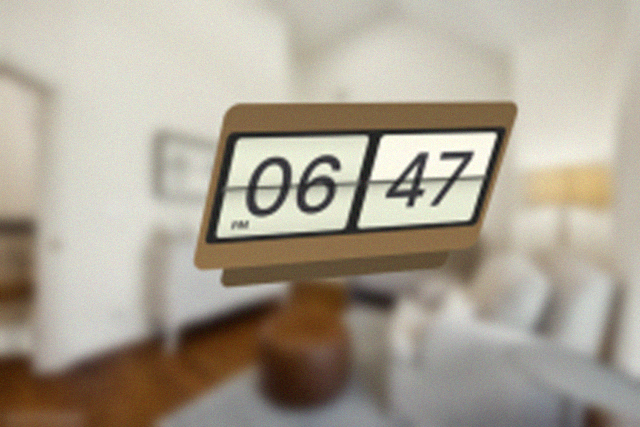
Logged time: 6:47
